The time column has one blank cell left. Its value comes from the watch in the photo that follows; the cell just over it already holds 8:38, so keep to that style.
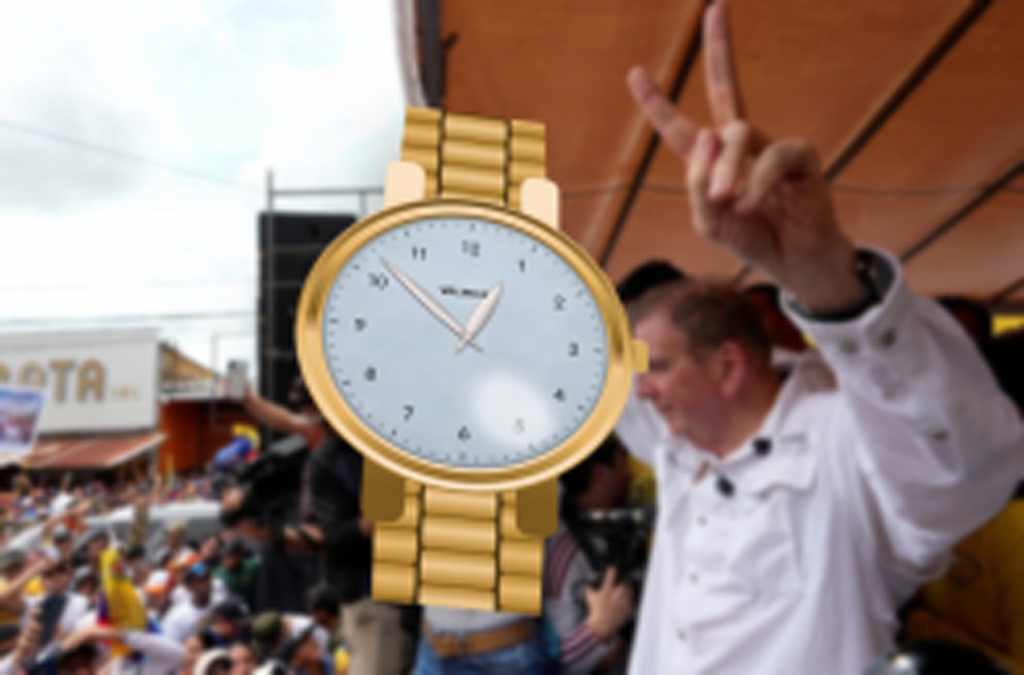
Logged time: 12:52
